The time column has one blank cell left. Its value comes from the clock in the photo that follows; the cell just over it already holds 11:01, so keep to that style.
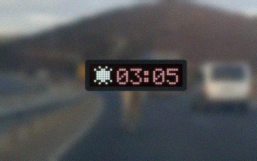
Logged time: 3:05
